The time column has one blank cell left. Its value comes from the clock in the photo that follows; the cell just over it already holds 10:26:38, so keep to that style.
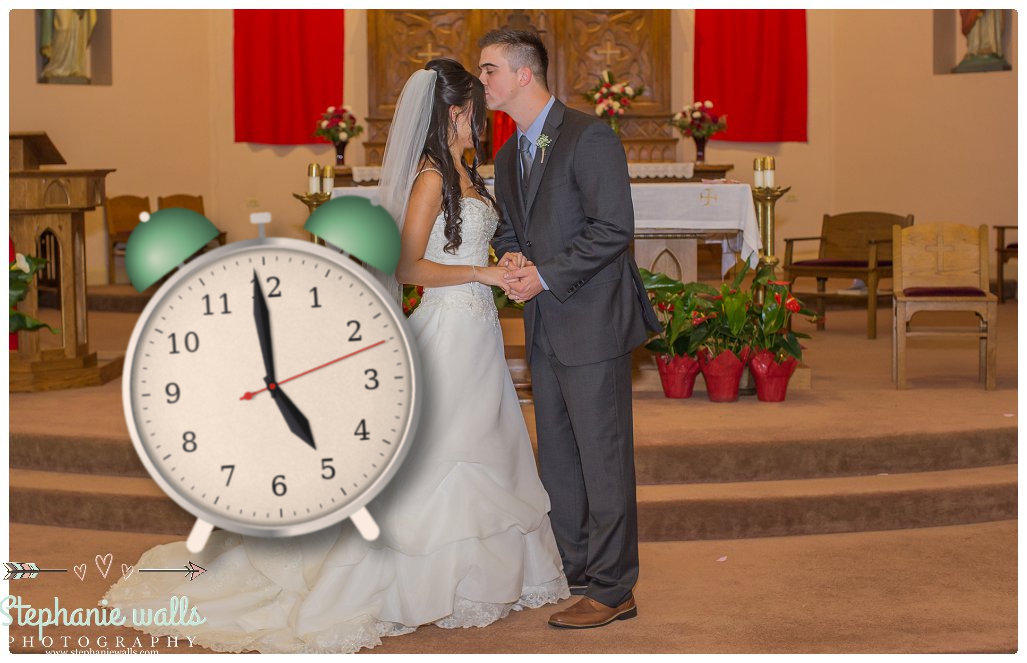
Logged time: 4:59:12
